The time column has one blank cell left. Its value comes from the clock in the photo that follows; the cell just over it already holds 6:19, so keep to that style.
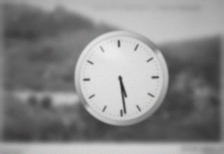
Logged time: 5:29
